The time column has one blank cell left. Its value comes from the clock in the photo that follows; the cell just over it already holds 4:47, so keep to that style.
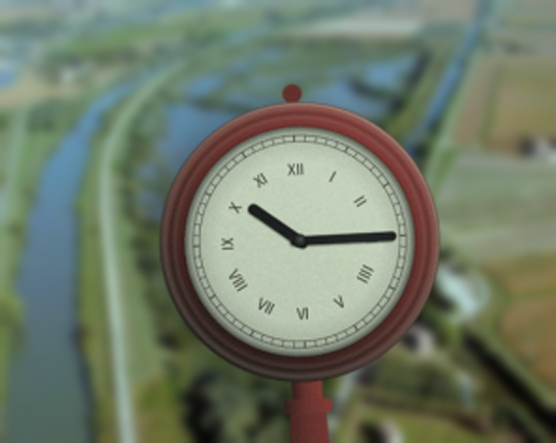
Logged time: 10:15
